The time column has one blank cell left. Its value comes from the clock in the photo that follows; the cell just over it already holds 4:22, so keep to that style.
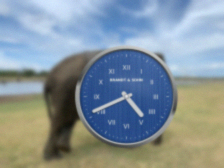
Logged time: 4:41
